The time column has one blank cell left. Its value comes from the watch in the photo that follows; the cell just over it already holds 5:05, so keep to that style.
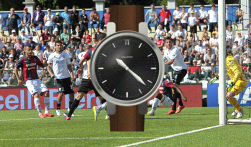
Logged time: 10:22
